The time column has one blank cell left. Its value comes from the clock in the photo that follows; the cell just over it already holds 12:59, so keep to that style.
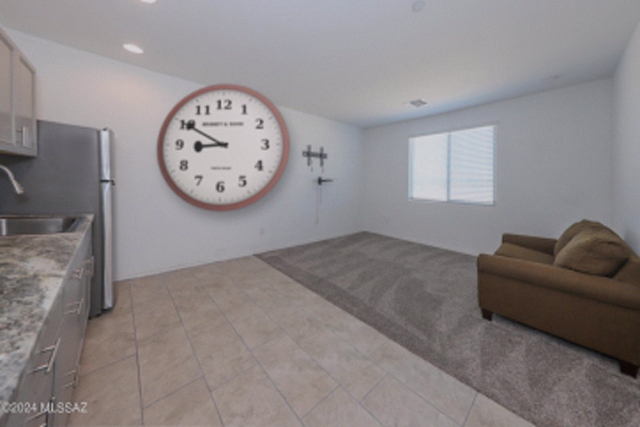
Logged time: 8:50
